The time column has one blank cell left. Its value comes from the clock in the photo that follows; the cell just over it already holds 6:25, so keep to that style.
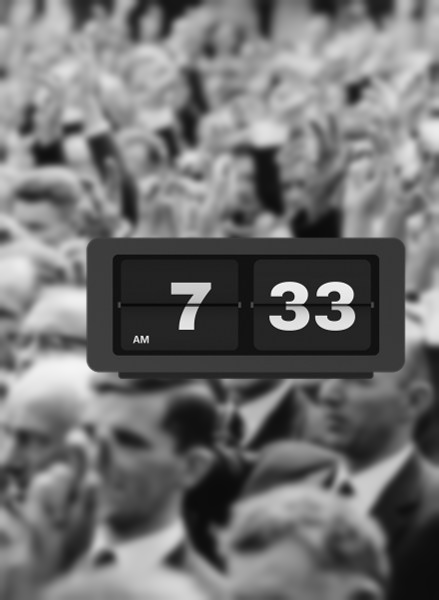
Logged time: 7:33
